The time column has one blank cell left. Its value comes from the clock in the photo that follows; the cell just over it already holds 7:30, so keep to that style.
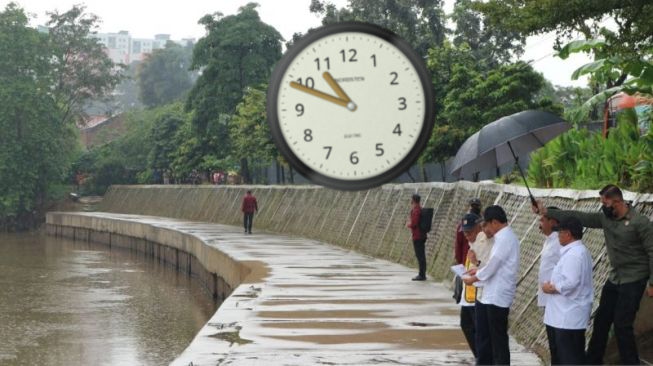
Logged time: 10:49
